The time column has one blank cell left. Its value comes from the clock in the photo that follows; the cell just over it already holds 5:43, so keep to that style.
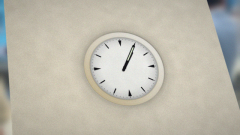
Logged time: 1:05
